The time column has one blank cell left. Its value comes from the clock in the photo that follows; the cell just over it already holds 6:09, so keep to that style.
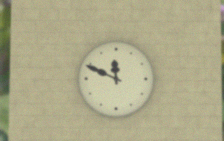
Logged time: 11:49
